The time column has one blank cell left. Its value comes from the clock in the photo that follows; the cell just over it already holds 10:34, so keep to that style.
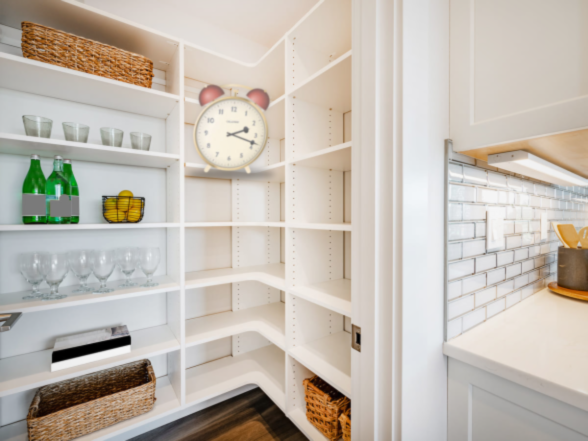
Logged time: 2:18
